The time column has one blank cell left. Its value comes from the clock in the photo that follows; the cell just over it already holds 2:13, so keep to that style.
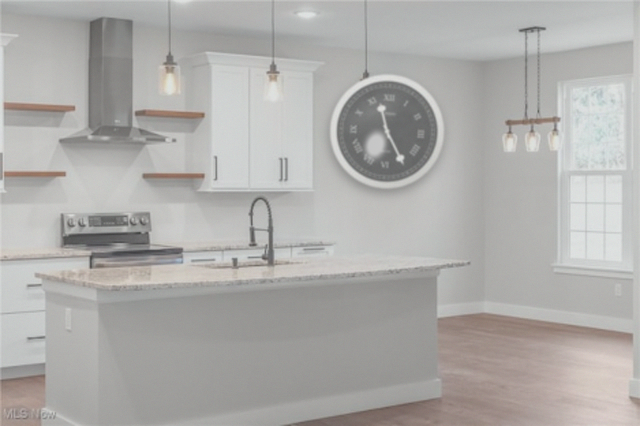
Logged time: 11:25
